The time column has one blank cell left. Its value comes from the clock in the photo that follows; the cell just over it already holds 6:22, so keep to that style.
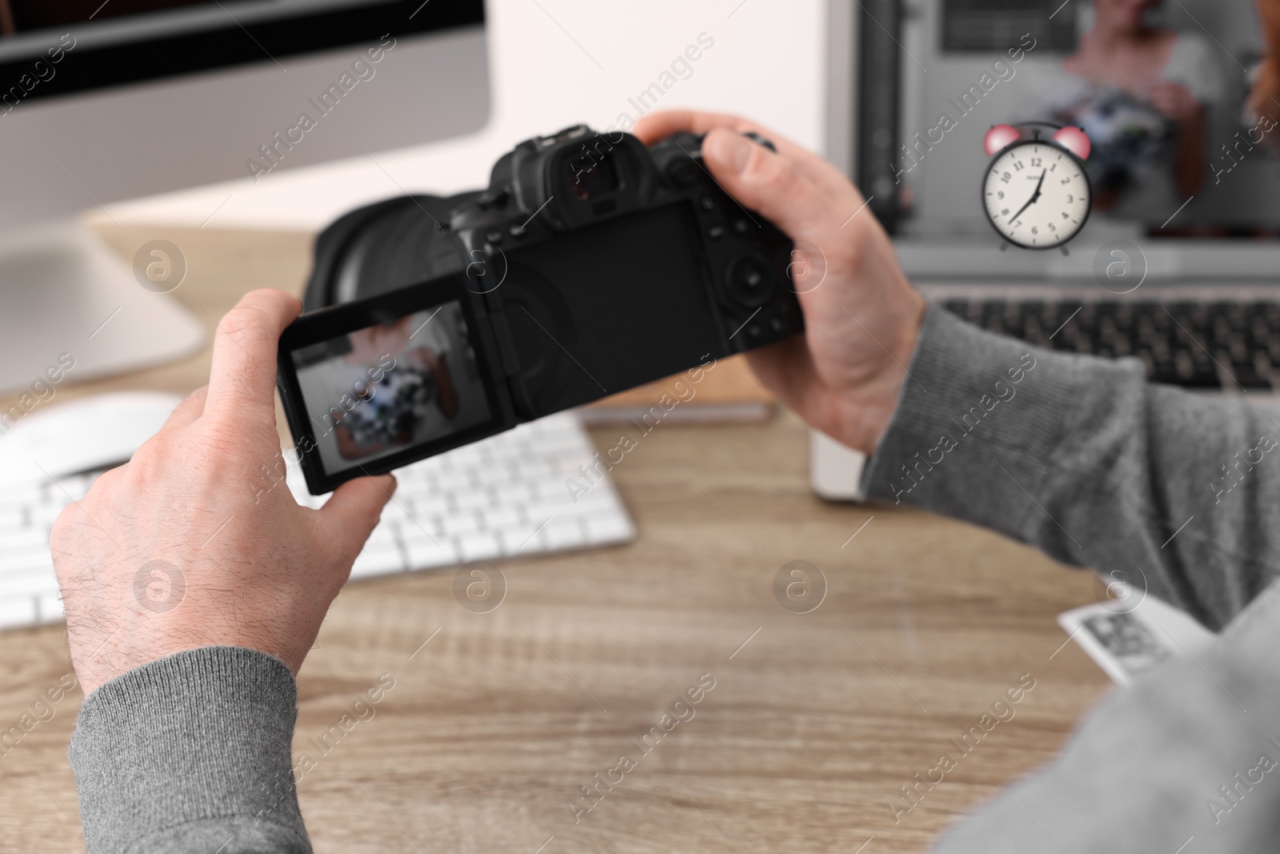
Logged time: 12:37
